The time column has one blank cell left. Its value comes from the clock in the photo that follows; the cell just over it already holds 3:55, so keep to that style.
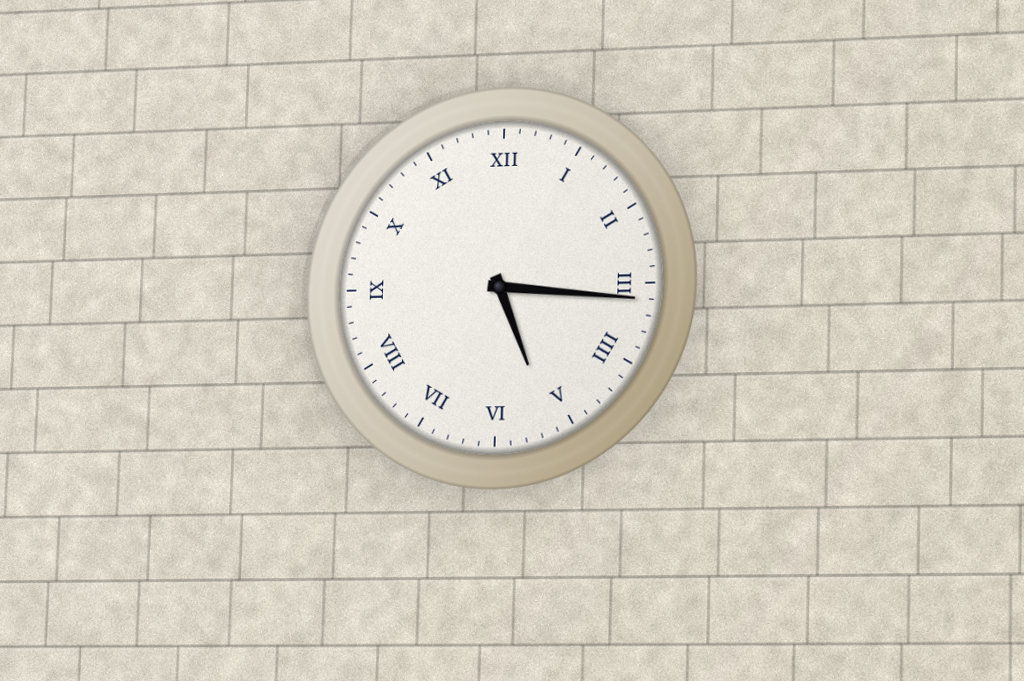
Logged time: 5:16
